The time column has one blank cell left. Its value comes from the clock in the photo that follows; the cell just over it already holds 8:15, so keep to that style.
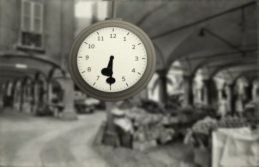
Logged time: 6:30
